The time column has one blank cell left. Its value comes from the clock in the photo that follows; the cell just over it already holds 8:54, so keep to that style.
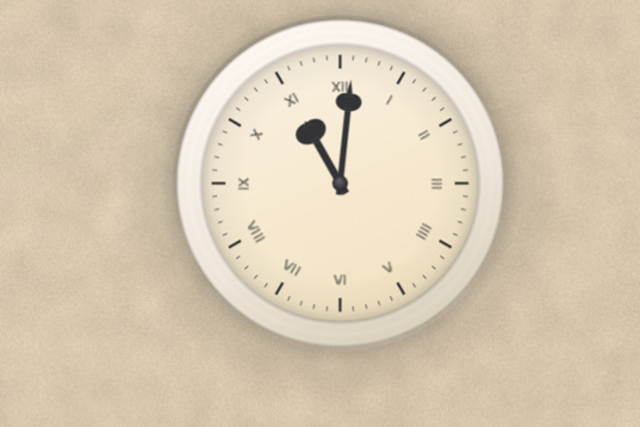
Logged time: 11:01
